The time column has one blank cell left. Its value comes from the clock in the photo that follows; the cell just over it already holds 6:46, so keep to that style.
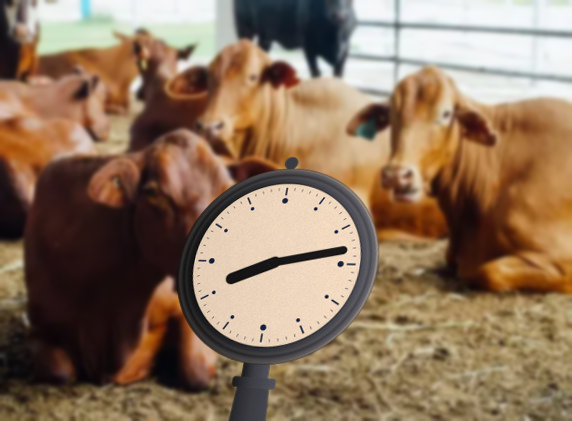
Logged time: 8:13
